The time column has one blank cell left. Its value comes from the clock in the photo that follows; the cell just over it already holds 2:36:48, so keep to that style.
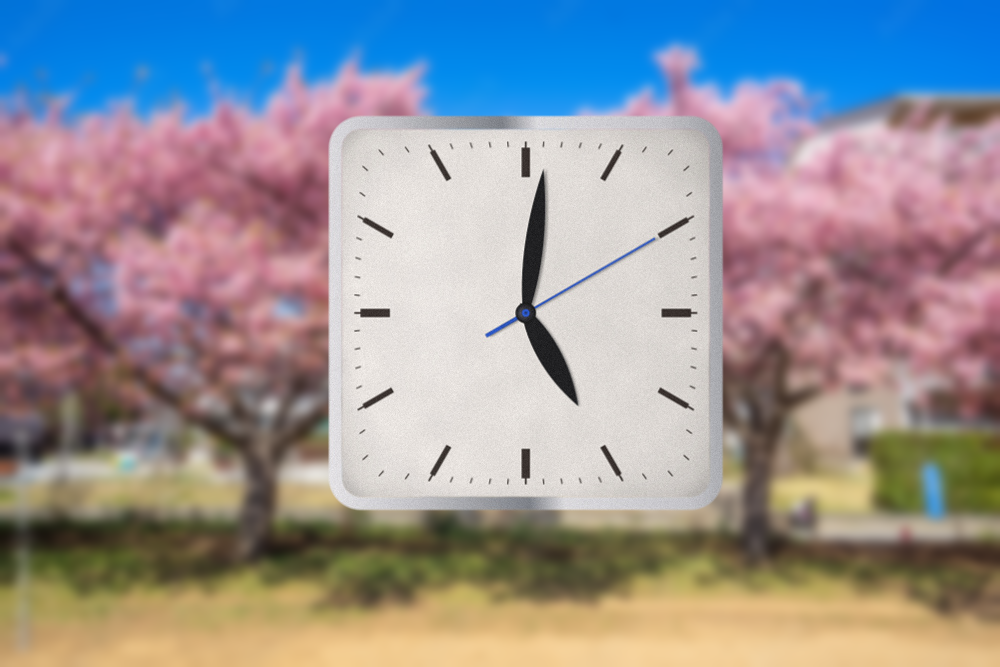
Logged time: 5:01:10
